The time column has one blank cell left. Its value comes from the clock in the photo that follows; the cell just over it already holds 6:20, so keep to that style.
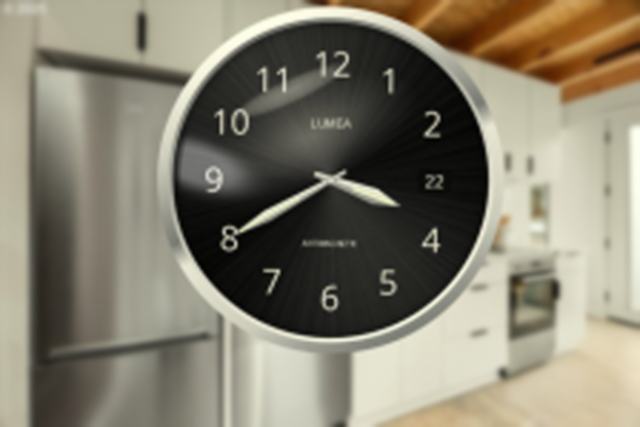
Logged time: 3:40
